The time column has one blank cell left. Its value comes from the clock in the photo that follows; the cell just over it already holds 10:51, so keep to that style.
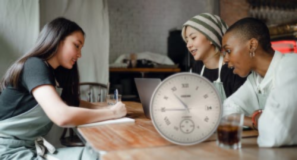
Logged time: 10:45
